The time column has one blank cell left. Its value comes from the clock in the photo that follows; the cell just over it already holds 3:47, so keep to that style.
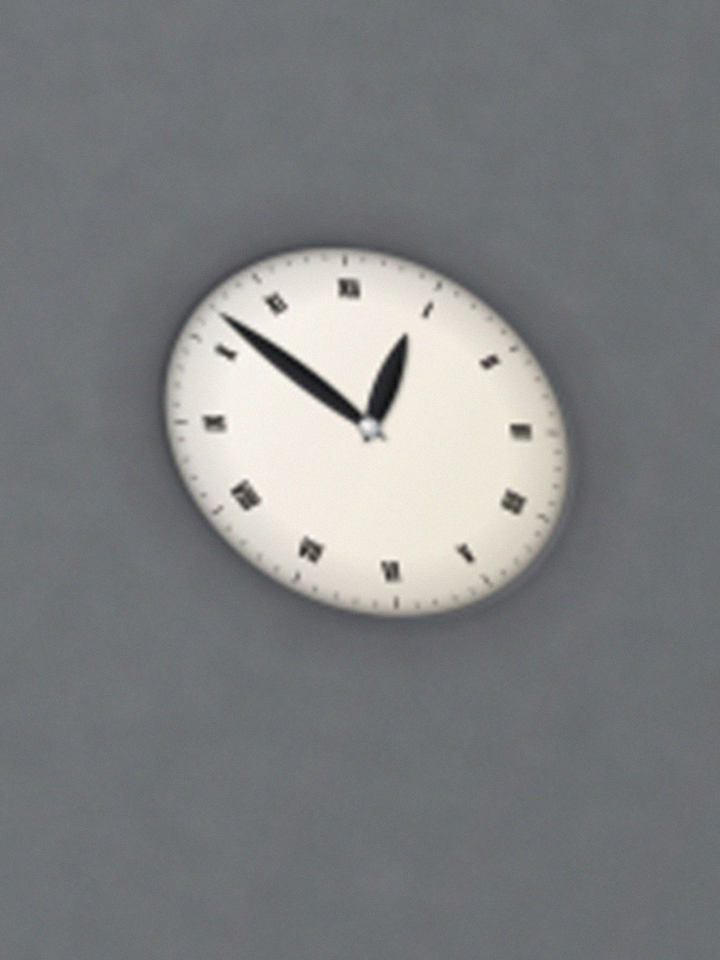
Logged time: 12:52
